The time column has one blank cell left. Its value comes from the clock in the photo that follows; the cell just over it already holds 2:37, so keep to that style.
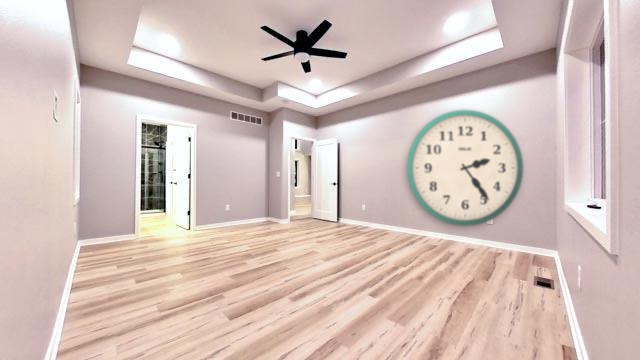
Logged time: 2:24
